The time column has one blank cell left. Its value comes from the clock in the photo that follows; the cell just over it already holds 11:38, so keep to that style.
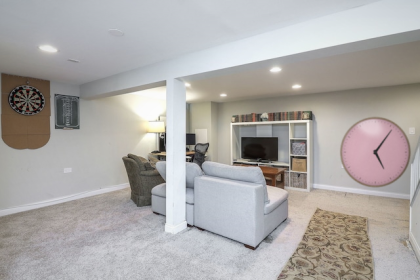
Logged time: 5:06
